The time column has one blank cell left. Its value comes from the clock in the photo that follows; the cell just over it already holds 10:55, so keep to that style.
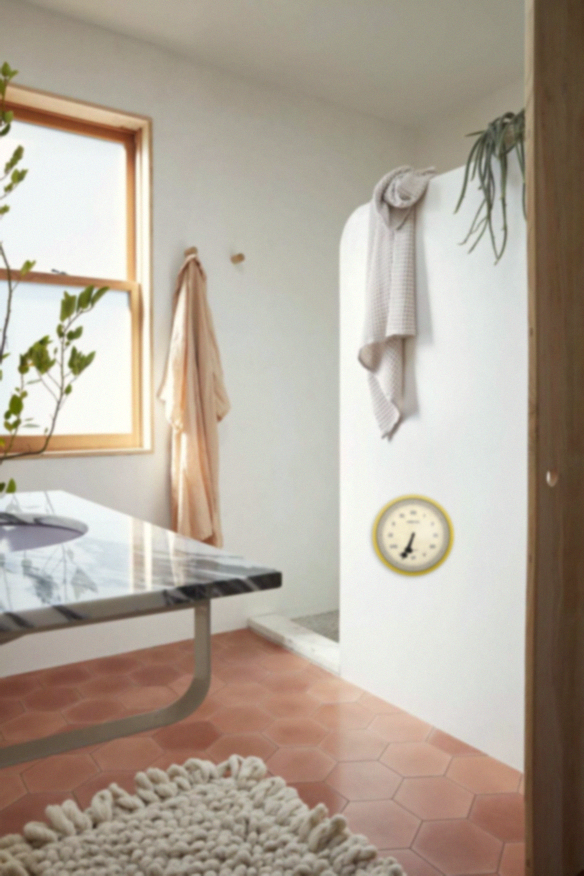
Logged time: 6:34
